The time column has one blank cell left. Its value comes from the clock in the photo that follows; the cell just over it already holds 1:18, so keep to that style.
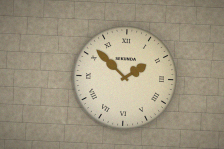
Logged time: 1:52
